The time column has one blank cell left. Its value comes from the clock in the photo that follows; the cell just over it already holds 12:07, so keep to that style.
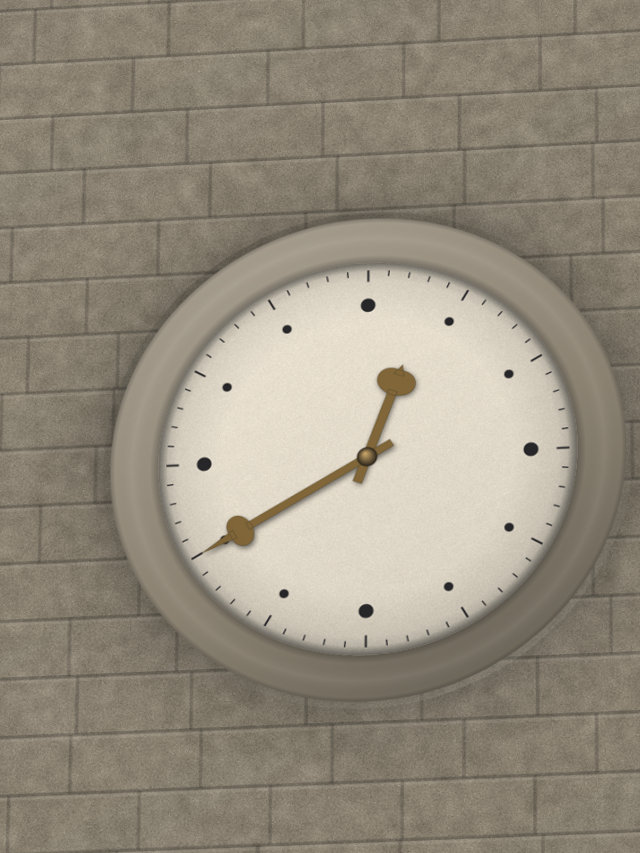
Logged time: 12:40
